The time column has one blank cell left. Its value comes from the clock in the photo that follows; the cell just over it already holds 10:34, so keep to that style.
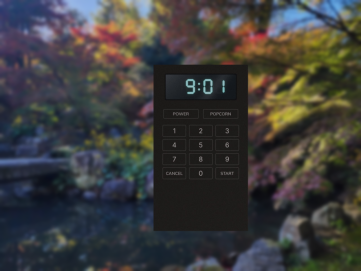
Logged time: 9:01
